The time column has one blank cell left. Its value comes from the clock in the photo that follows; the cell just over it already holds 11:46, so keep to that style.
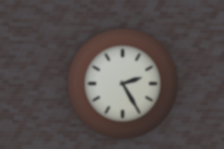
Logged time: 2:25
